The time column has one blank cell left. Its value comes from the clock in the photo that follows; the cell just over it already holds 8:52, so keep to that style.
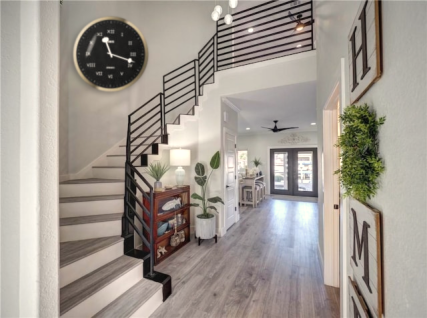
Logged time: 11:18
